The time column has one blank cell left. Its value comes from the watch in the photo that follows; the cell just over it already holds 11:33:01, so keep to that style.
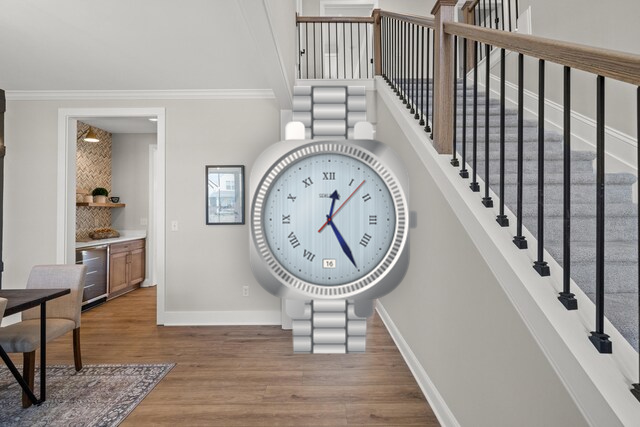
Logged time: 12:25:07
